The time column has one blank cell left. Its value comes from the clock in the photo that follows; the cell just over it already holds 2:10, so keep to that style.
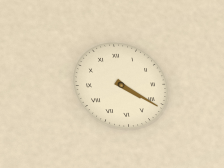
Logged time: 4:21
